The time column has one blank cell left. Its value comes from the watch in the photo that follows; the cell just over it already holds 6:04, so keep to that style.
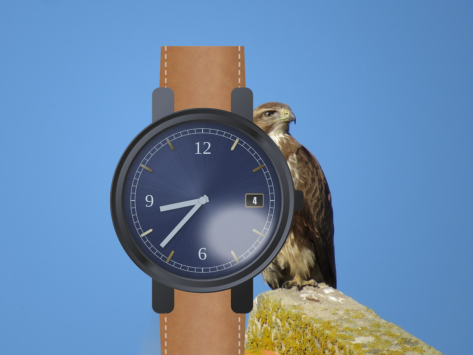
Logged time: 8:37
